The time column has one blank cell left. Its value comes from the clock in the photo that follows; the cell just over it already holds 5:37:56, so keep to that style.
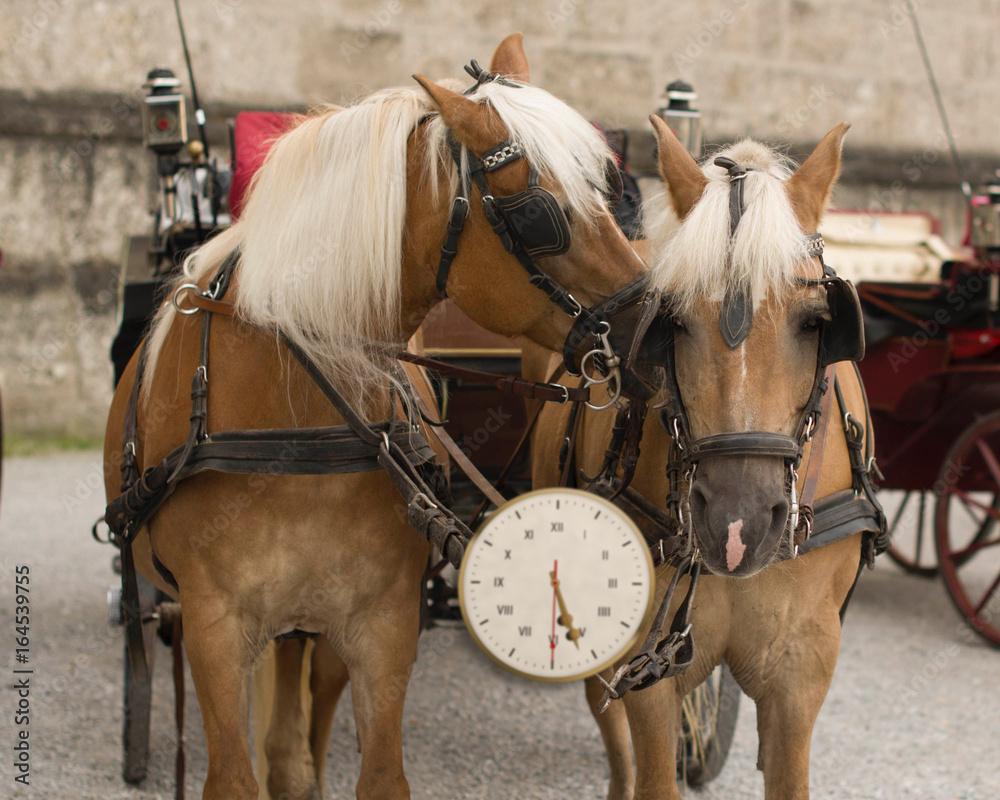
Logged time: 5:26:30
